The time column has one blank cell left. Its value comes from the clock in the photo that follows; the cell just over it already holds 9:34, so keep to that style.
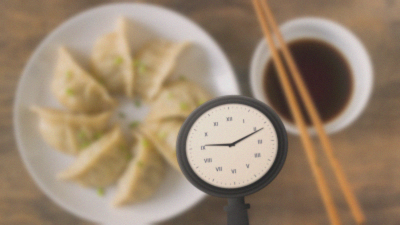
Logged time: 9:11
